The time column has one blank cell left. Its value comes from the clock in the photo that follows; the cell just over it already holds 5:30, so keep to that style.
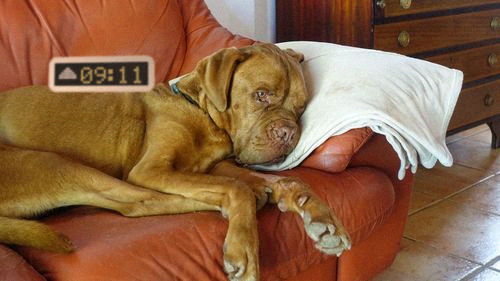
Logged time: 9:11
